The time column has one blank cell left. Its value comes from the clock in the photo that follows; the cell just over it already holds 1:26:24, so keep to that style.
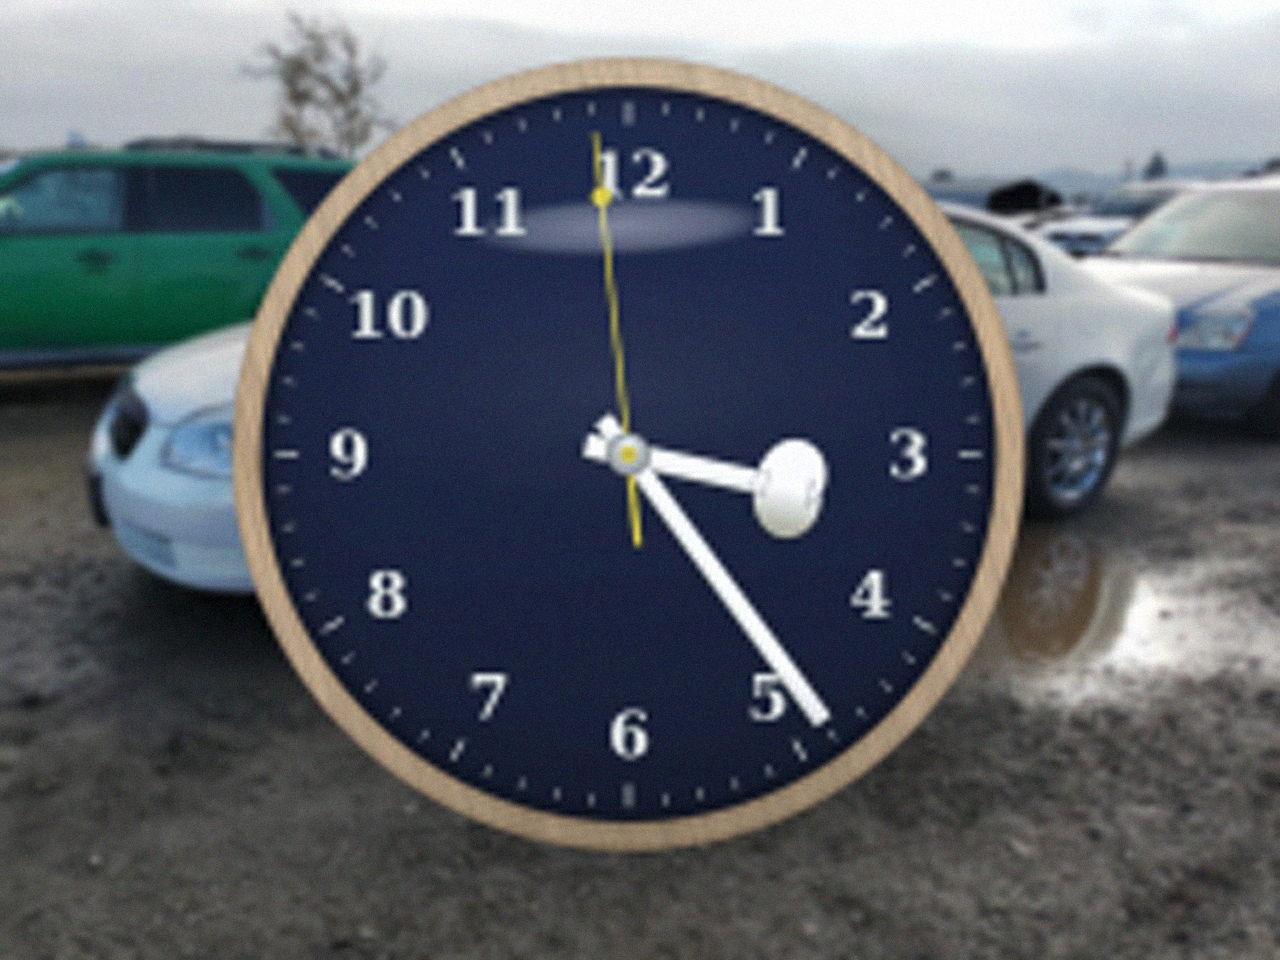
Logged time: 3:23:59
